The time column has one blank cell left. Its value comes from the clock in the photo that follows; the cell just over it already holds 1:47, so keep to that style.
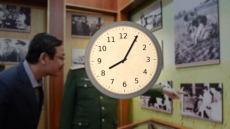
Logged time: 8:05
